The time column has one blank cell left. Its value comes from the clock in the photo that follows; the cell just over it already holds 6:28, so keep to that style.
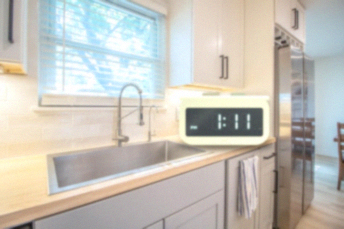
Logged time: 1:11
